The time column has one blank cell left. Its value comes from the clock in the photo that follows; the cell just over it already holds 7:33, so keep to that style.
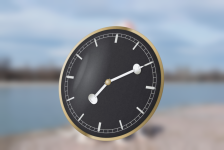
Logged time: 7:10
